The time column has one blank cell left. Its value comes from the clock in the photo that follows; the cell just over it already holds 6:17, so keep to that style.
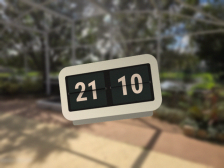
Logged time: 21:10
